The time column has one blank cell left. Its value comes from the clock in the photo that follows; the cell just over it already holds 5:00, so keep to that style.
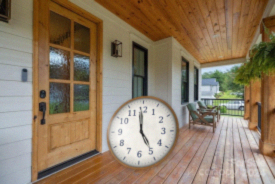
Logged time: 4:59
